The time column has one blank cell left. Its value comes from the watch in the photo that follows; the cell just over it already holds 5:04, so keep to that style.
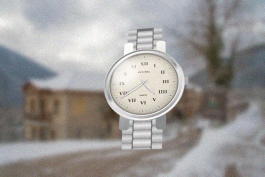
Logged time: 4:39
